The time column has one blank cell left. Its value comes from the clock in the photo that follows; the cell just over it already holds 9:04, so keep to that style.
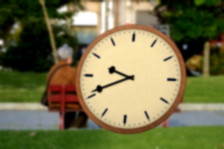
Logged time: 9:41
